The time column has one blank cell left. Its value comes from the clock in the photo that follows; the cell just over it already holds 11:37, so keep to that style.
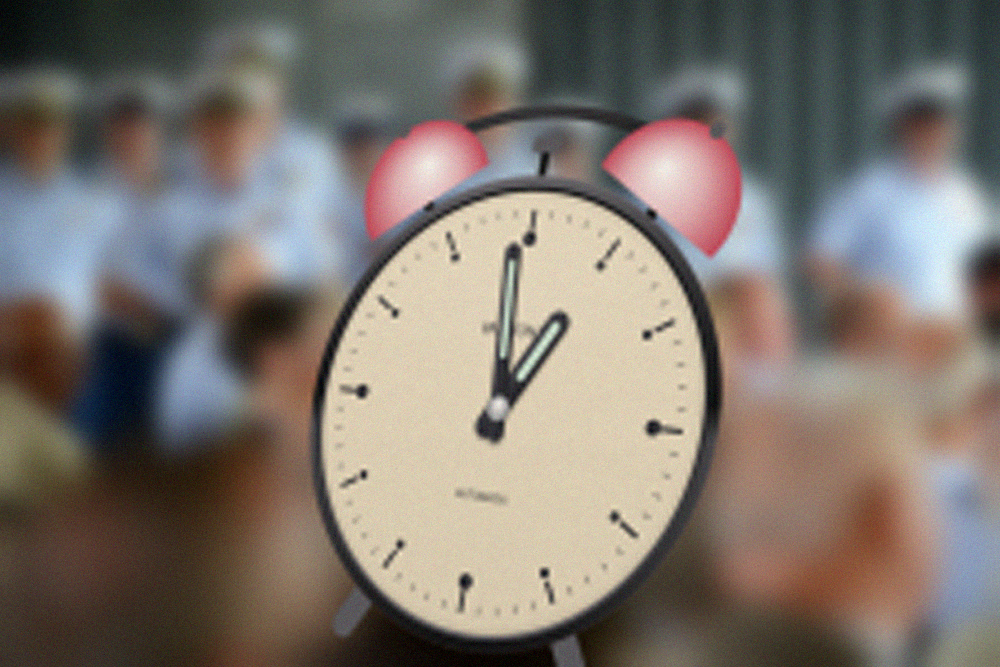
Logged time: 12:59
